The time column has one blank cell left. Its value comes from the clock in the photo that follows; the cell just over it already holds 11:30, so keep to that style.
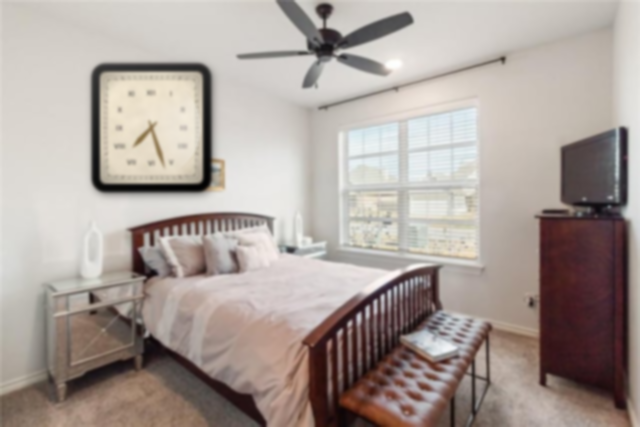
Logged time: 7:27
